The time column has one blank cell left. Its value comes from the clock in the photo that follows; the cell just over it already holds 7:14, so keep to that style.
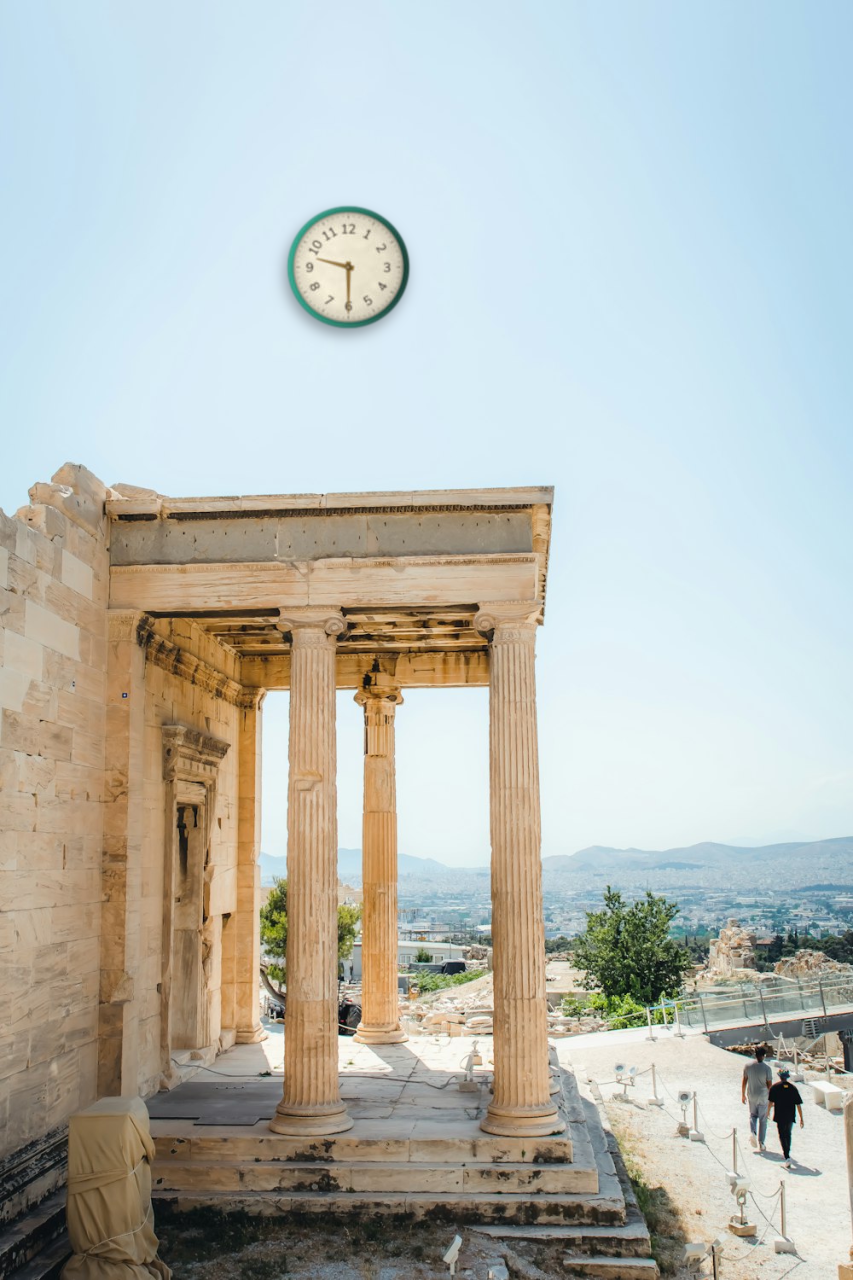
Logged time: 9:30
